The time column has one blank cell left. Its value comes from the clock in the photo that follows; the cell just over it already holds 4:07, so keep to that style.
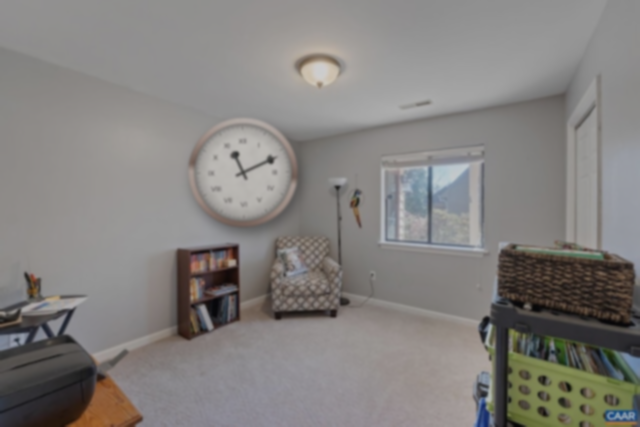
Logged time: 11:11
